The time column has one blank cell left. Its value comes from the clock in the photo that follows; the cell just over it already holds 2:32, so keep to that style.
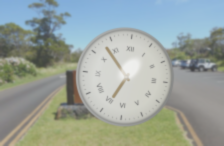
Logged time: 6:53
